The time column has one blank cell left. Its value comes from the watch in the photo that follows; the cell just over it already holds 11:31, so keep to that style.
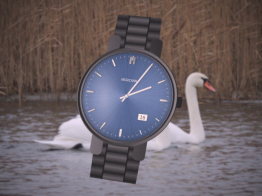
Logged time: 2:05
